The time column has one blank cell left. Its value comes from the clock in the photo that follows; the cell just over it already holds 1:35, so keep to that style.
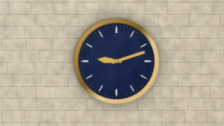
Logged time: 9:12
